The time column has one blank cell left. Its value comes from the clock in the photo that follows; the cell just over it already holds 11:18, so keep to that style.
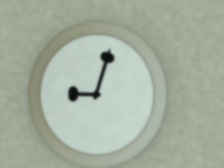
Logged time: 9:03
